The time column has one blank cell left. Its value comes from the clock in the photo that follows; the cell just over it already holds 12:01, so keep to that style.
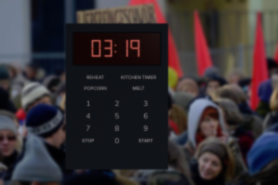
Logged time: 3:19
